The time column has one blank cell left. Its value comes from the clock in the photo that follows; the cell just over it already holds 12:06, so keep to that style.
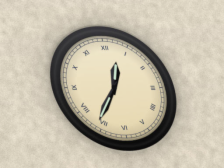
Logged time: 12:36
